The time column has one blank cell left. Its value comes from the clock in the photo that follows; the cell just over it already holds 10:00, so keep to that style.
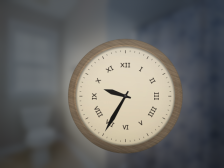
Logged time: 9:35
